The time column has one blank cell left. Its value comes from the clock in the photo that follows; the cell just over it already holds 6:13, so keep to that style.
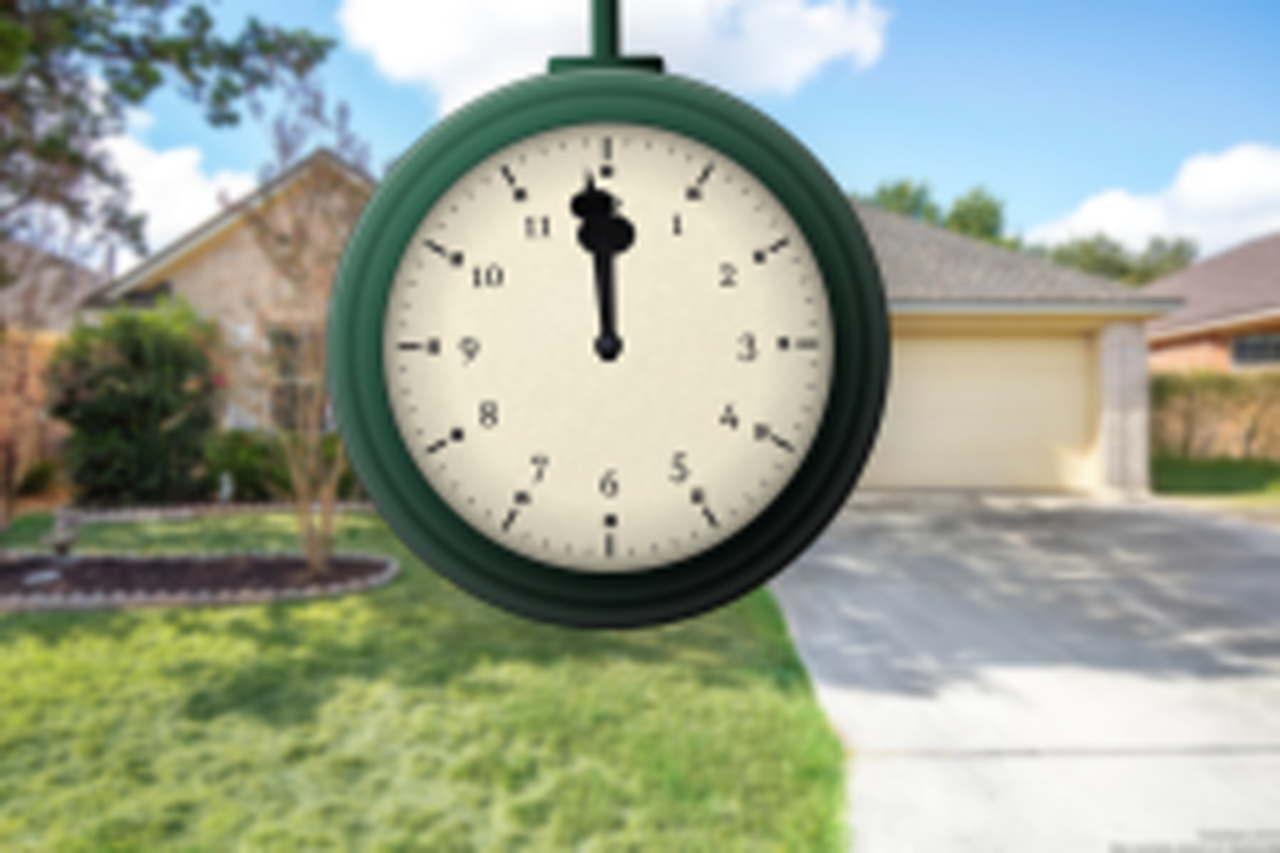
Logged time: 11:59
